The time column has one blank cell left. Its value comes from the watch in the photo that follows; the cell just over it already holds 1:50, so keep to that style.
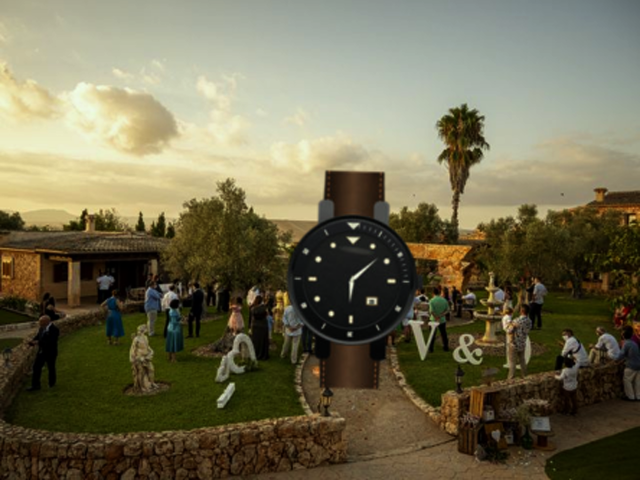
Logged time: 6:08
